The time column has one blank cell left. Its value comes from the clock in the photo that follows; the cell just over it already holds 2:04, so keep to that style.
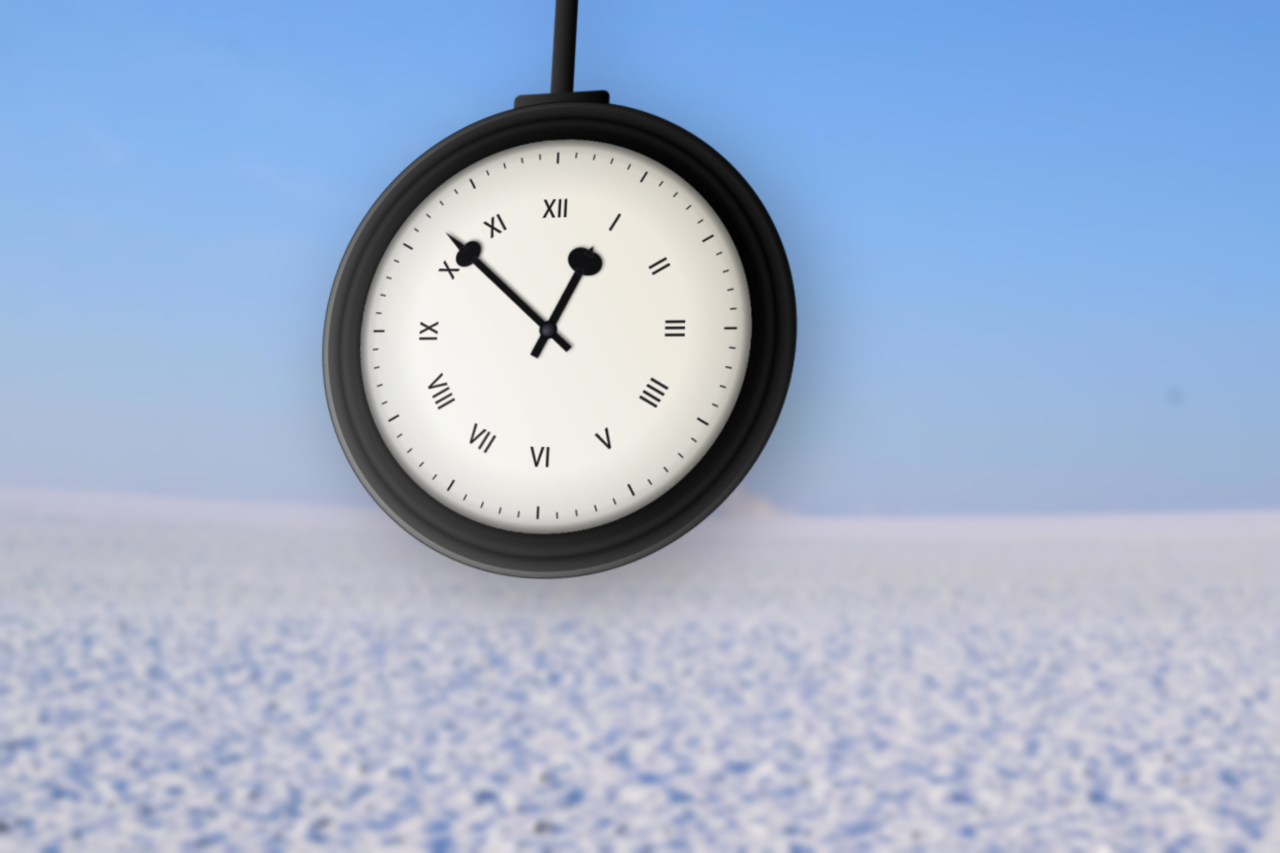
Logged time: 12:52
